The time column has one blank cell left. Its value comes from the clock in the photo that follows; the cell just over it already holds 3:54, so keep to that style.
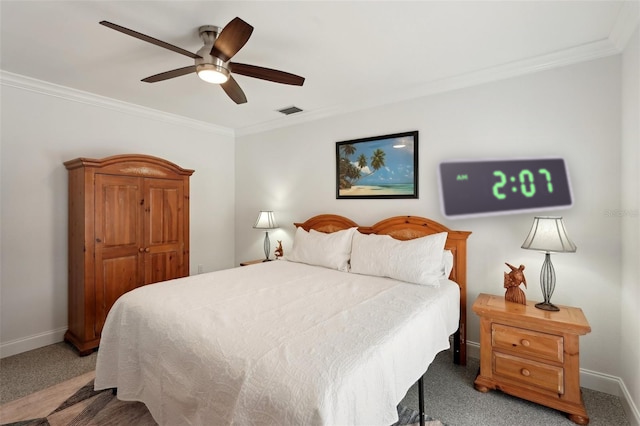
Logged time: 2:07
